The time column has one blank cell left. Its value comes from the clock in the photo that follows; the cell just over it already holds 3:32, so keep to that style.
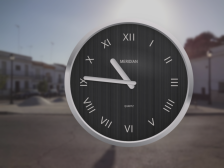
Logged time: 10:46
